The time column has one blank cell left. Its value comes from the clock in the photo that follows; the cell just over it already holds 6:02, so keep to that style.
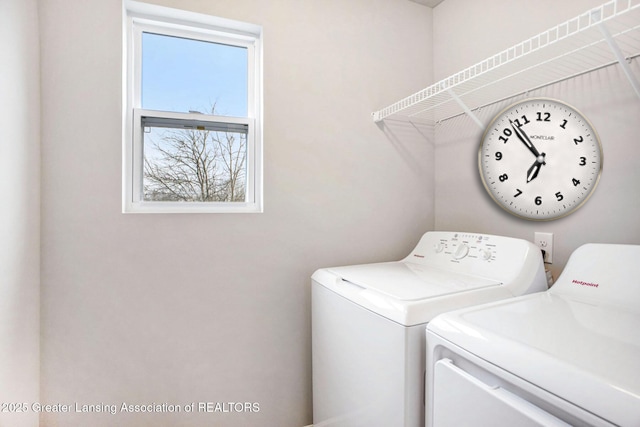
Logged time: 6:53
